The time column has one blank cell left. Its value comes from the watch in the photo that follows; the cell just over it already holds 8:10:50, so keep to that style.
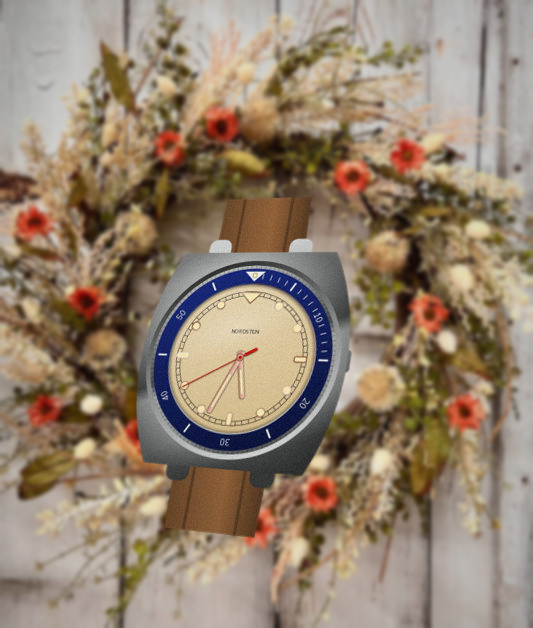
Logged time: 5:33:40
